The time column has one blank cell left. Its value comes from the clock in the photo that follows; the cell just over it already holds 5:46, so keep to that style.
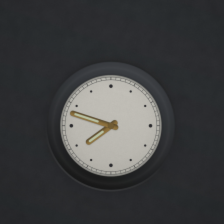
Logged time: 7:48
